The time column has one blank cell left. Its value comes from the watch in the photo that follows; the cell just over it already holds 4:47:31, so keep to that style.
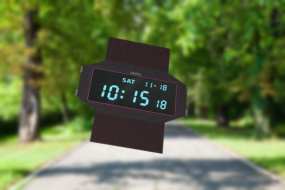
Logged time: 10:15:18
